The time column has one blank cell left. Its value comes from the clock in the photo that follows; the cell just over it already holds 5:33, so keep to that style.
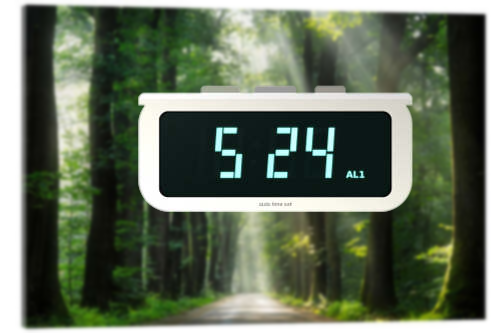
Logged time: 5:24
